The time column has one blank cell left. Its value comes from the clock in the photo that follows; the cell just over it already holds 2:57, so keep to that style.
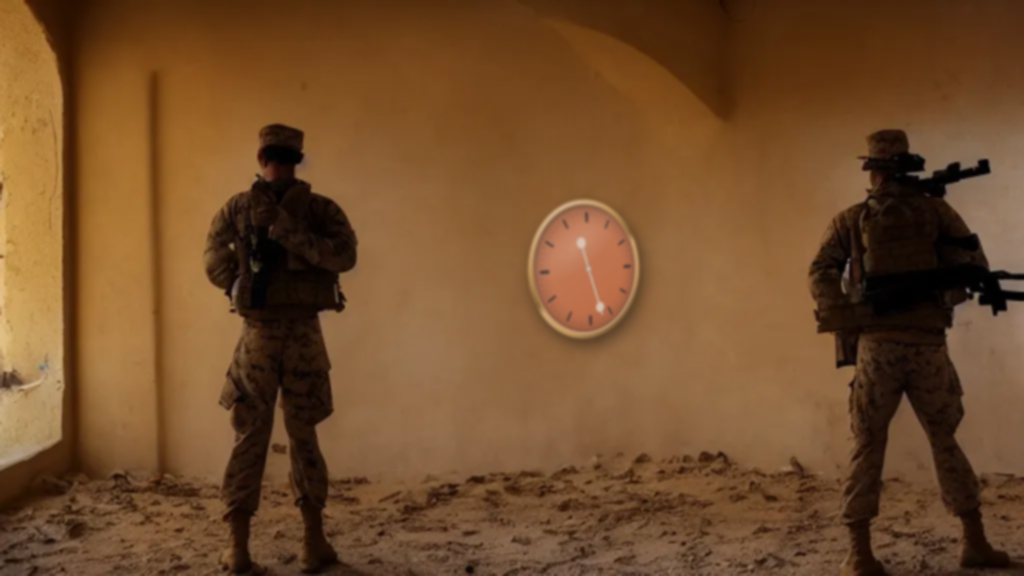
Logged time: 11:27
